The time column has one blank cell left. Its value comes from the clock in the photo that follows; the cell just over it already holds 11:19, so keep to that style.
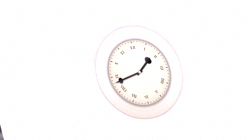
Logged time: 1:43
